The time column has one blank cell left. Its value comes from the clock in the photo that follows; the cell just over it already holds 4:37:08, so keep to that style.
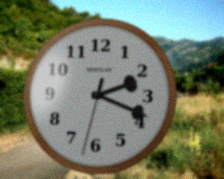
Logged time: 2:18:32
